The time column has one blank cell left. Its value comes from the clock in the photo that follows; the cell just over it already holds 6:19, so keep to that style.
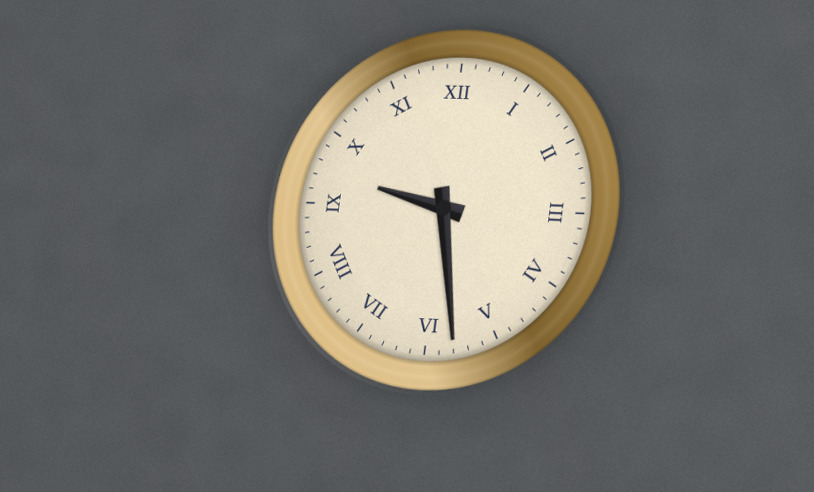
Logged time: 9:28
